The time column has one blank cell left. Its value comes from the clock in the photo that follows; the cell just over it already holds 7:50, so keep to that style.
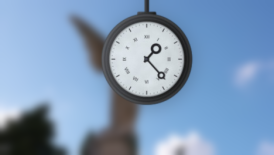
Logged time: 1:23
